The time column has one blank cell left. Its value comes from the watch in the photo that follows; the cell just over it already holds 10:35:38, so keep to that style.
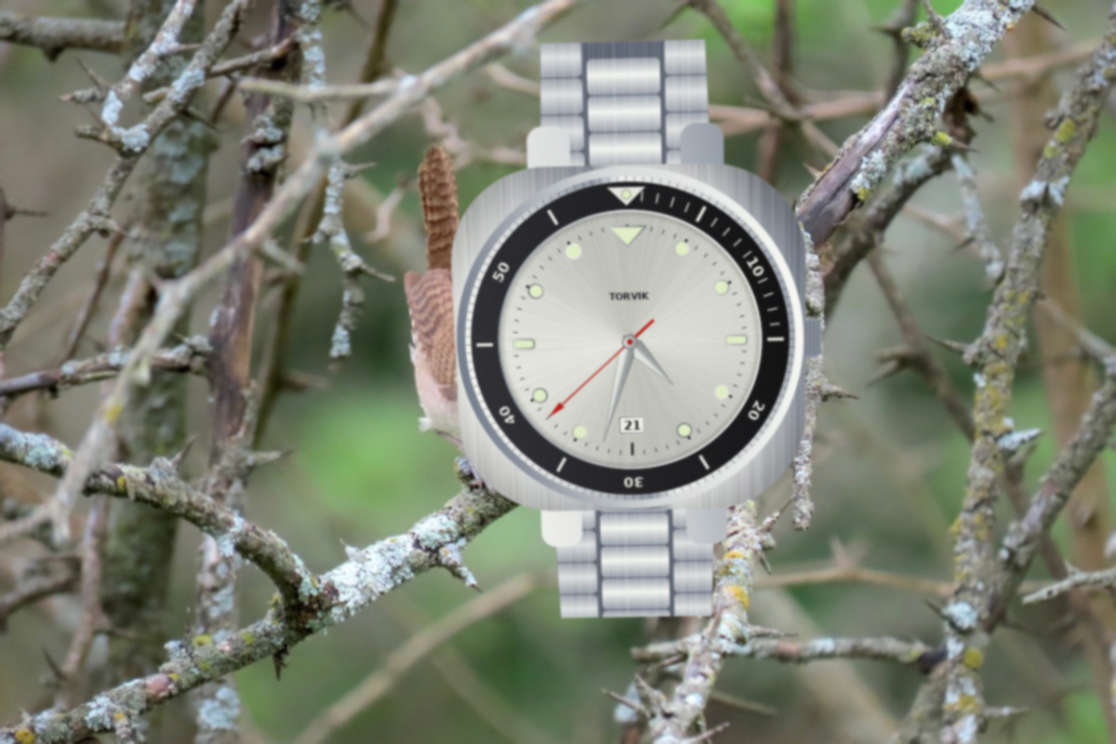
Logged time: 4:32:38
